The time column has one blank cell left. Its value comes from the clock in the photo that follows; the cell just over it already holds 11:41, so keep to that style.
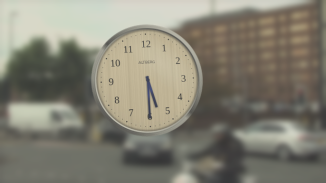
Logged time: 5:30
